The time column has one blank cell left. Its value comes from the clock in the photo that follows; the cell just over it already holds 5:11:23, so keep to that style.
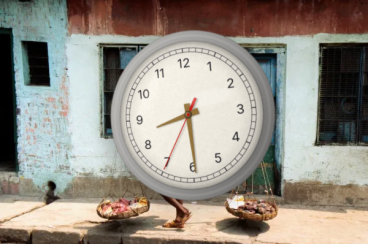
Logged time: 8:29:35
